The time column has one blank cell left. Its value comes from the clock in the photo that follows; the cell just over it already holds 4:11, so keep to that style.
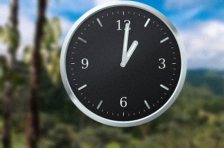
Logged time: 1:01
